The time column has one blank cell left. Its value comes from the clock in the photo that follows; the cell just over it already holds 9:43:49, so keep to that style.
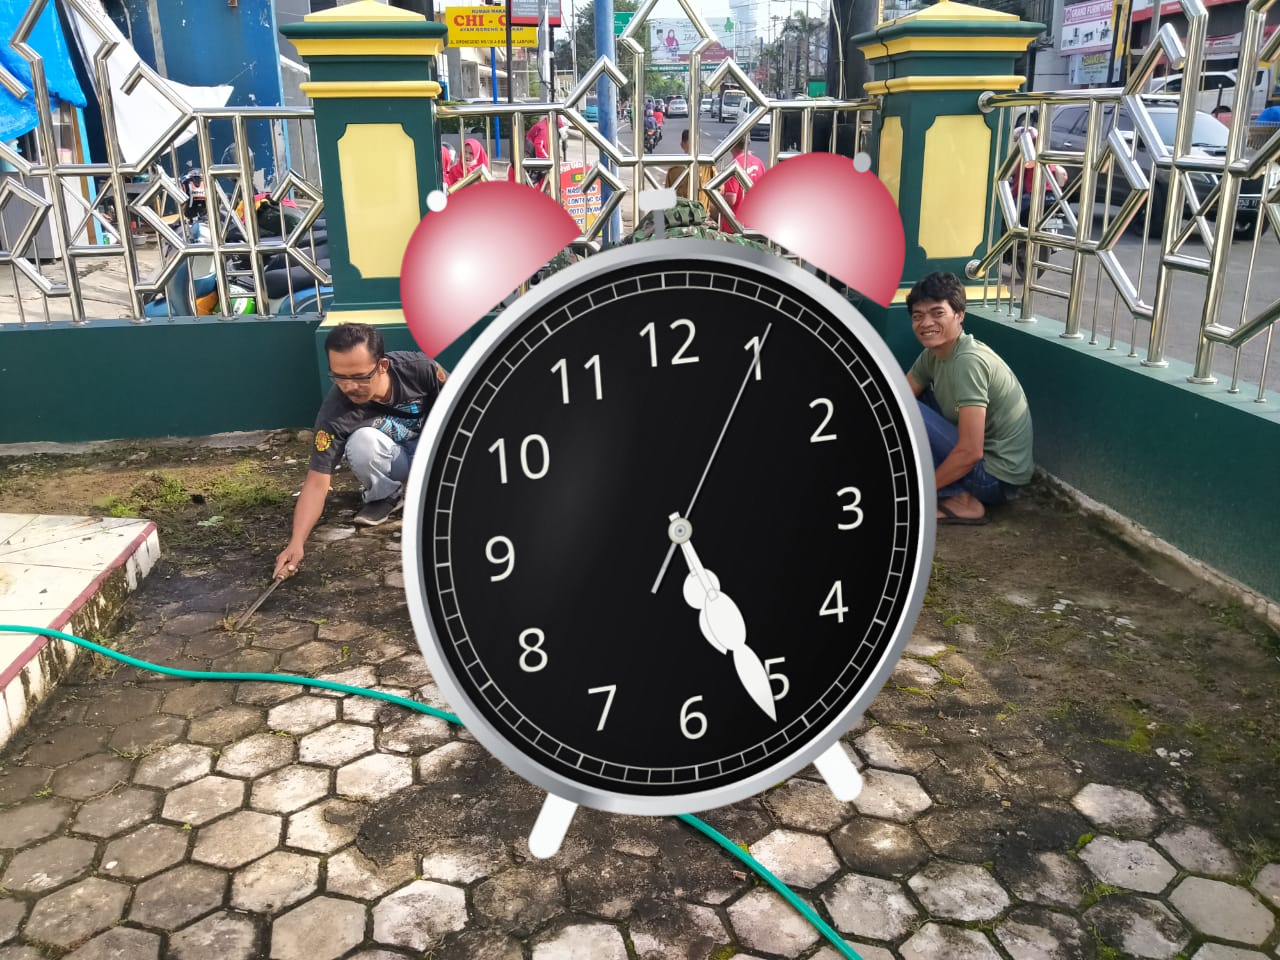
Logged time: 5:26:05
